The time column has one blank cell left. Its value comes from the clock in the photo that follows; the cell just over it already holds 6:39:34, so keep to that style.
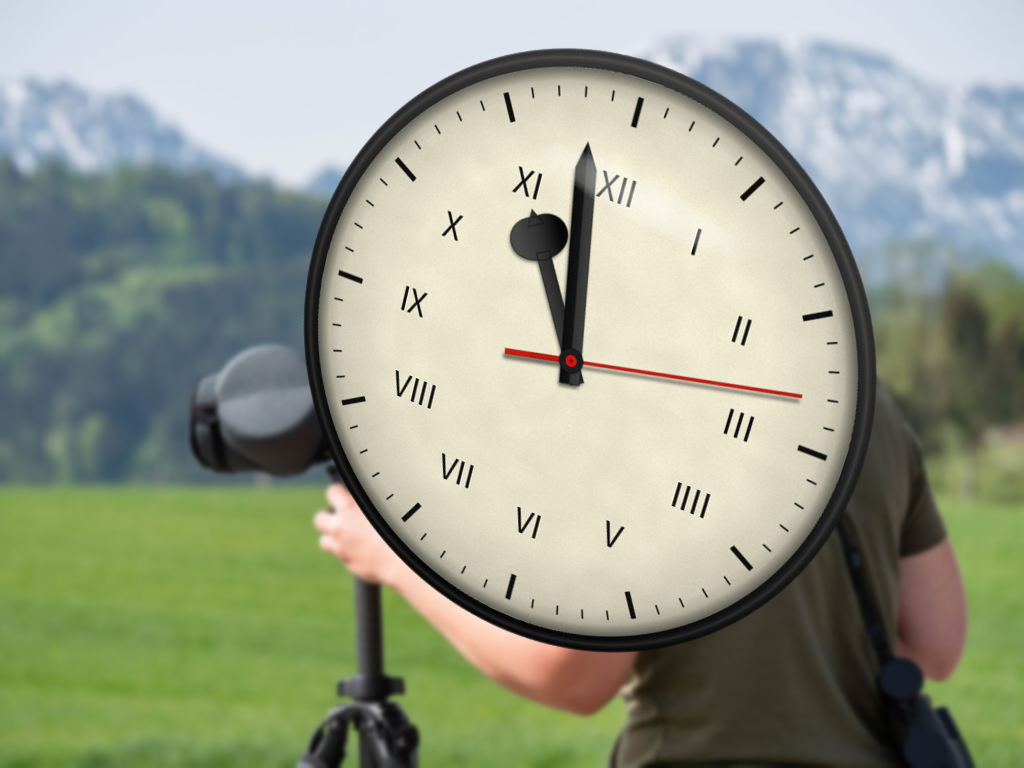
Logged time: 10:58:13
